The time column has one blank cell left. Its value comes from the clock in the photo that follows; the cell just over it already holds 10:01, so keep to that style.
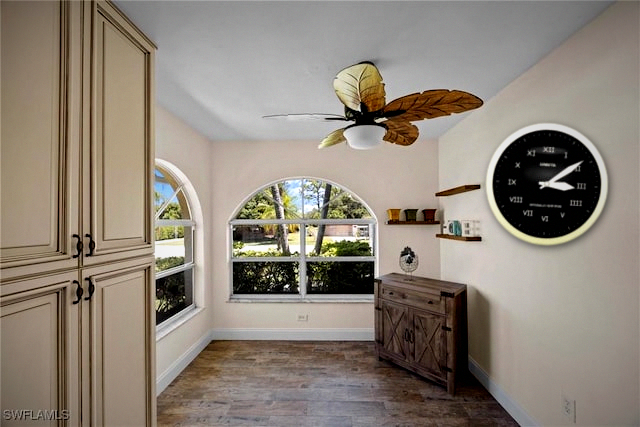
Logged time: 3:09
